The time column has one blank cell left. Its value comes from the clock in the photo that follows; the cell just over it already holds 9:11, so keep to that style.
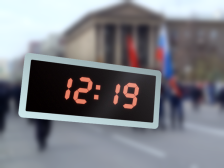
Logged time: 12:19
